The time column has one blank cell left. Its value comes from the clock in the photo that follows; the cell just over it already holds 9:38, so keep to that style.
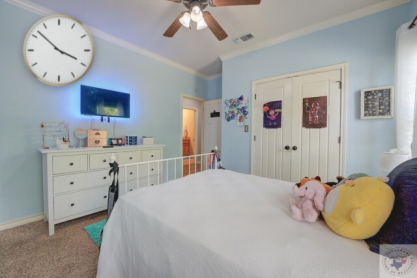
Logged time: 3:52
